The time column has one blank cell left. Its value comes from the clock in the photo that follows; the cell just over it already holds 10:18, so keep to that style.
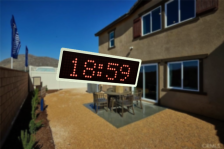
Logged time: 18:59
